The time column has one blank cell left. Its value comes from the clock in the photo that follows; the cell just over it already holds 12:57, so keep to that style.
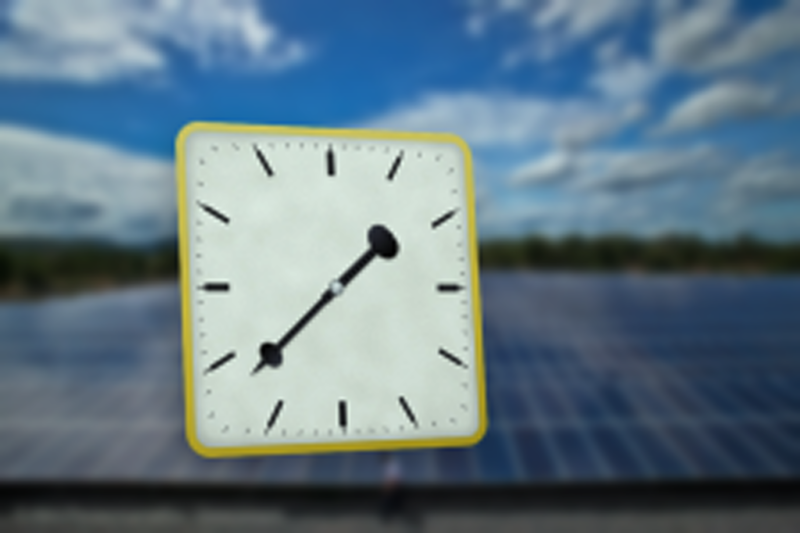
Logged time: 1:38
